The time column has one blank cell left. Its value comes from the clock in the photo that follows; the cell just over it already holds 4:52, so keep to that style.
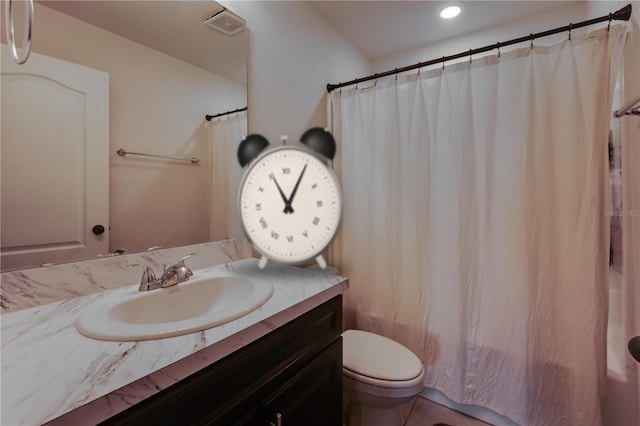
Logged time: 11:05
